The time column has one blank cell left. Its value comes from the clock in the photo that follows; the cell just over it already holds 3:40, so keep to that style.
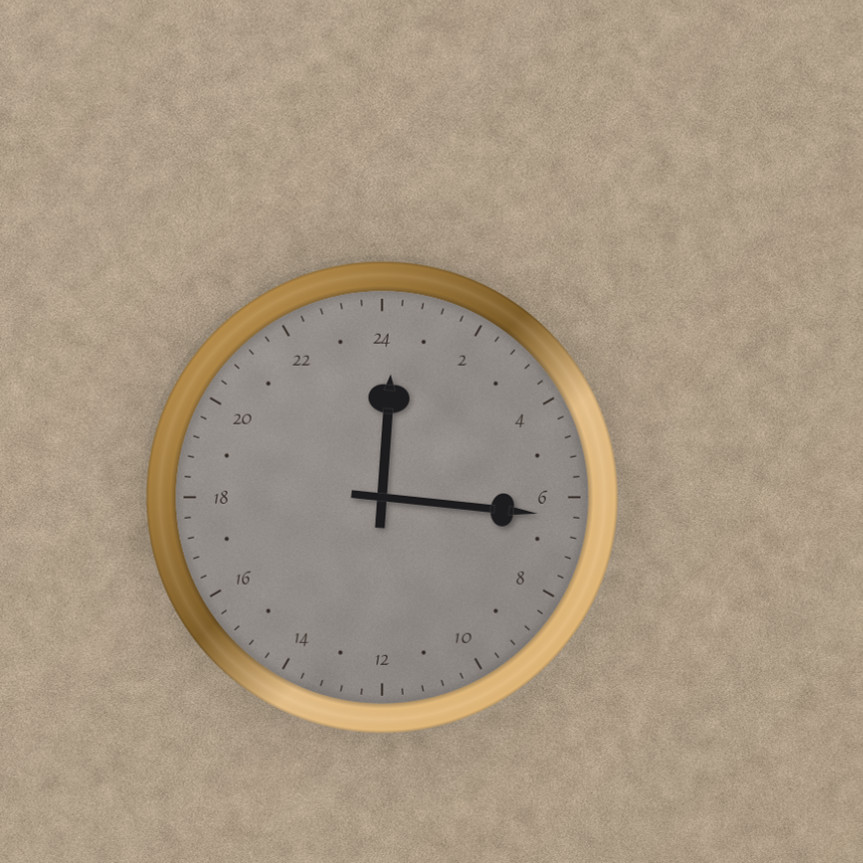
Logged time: 0:16
